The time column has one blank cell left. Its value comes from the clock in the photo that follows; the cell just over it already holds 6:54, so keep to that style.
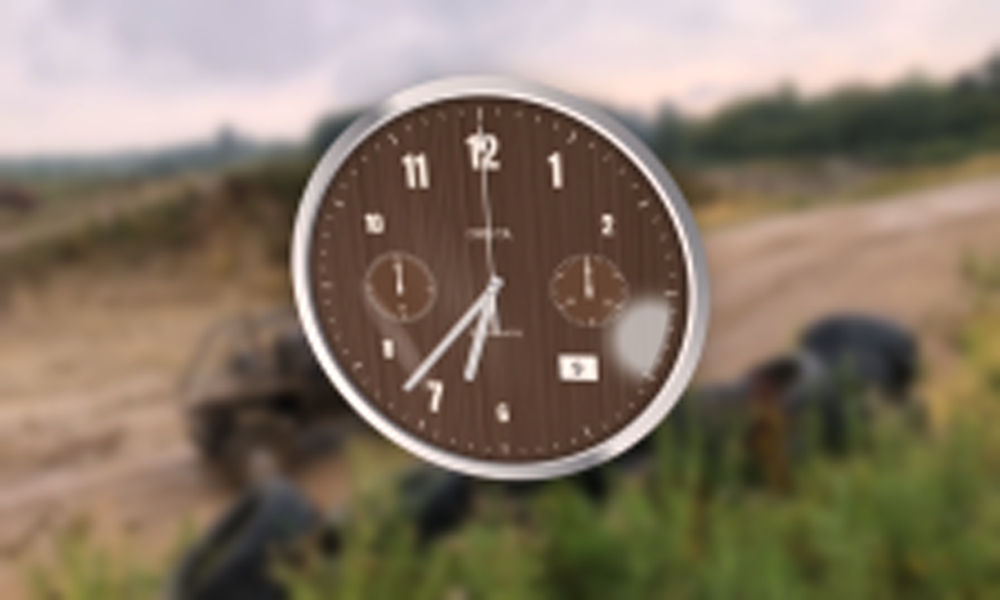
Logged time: 6:37
